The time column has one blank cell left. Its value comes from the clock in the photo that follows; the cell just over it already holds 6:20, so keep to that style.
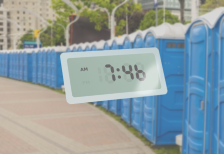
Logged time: 7:46
